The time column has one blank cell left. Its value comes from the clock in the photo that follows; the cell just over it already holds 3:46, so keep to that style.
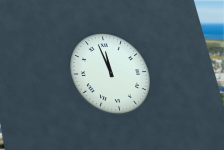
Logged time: 11:58
